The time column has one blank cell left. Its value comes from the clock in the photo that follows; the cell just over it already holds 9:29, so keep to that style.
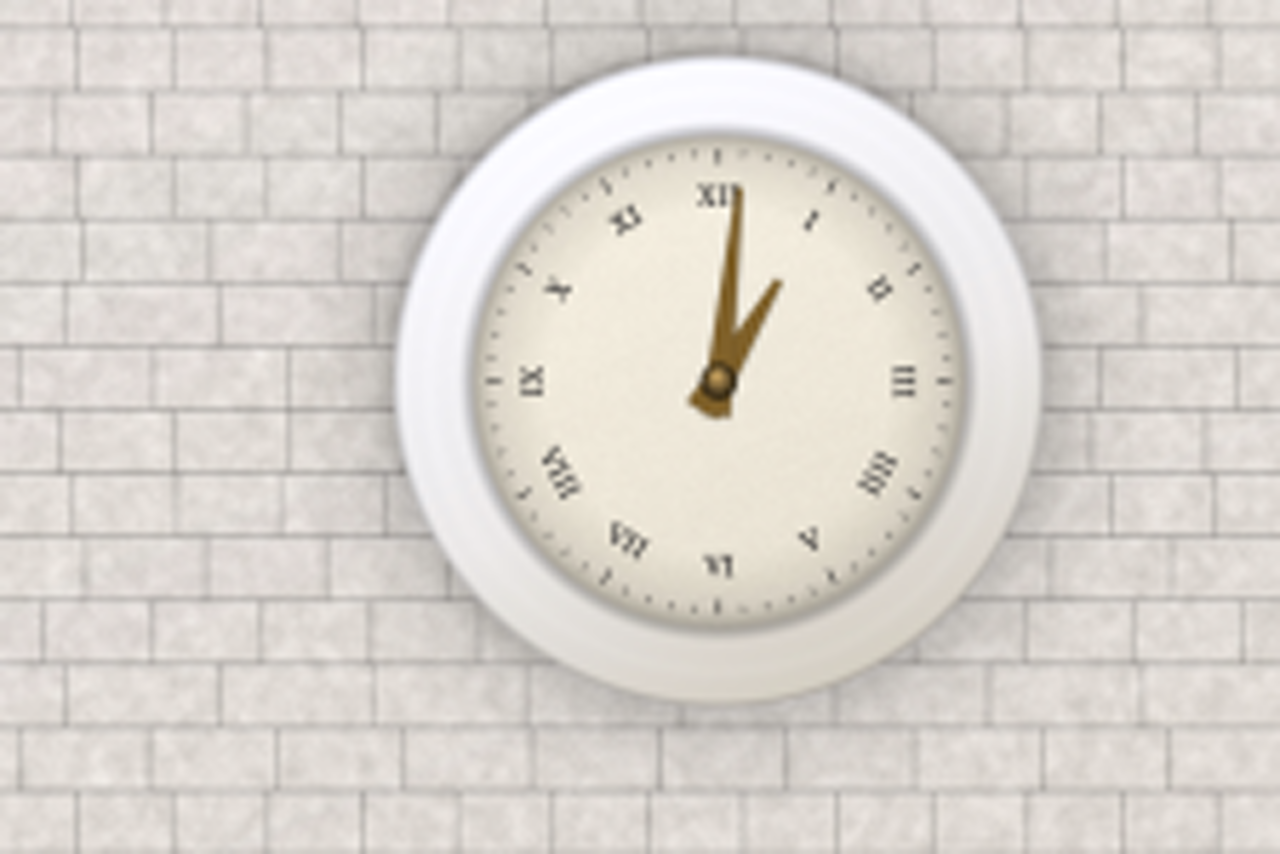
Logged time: 1:01
